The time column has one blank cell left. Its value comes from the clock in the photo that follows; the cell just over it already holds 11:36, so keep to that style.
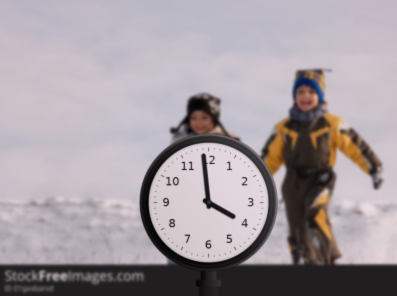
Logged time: 3:59
